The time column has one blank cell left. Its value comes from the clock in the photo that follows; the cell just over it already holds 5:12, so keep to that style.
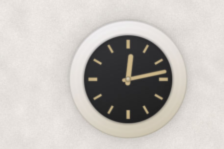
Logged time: 12:13
